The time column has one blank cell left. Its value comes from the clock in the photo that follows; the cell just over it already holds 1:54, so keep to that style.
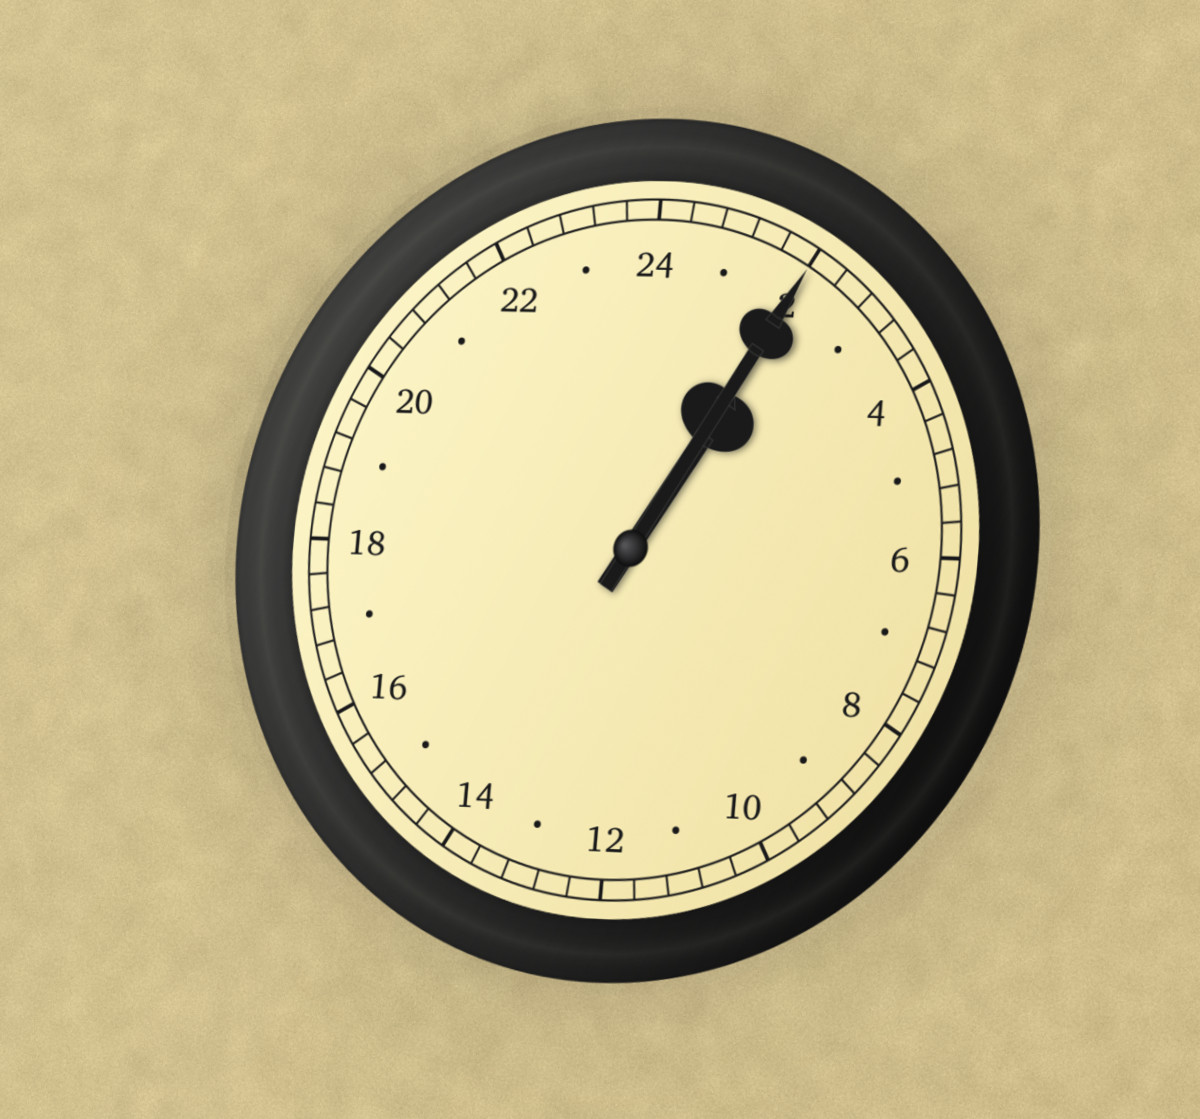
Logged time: 2:05
